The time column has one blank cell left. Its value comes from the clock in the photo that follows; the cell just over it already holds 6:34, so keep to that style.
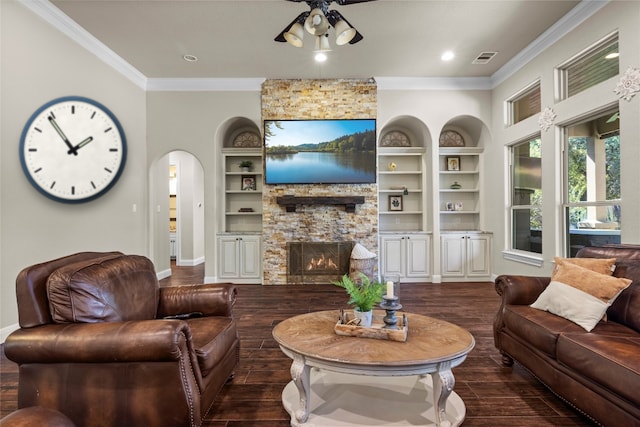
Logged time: 1:54
